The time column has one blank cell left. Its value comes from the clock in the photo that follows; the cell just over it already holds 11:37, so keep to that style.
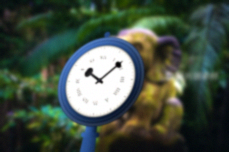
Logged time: 10:08
